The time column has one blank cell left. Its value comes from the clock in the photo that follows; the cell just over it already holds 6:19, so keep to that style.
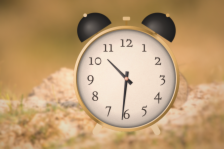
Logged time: 10:31
